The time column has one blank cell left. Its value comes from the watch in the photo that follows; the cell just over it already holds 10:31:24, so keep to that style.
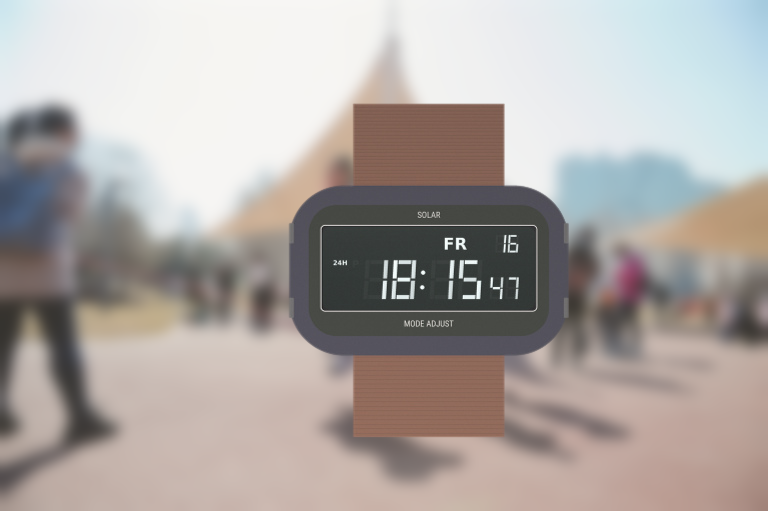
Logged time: 18:15:47
